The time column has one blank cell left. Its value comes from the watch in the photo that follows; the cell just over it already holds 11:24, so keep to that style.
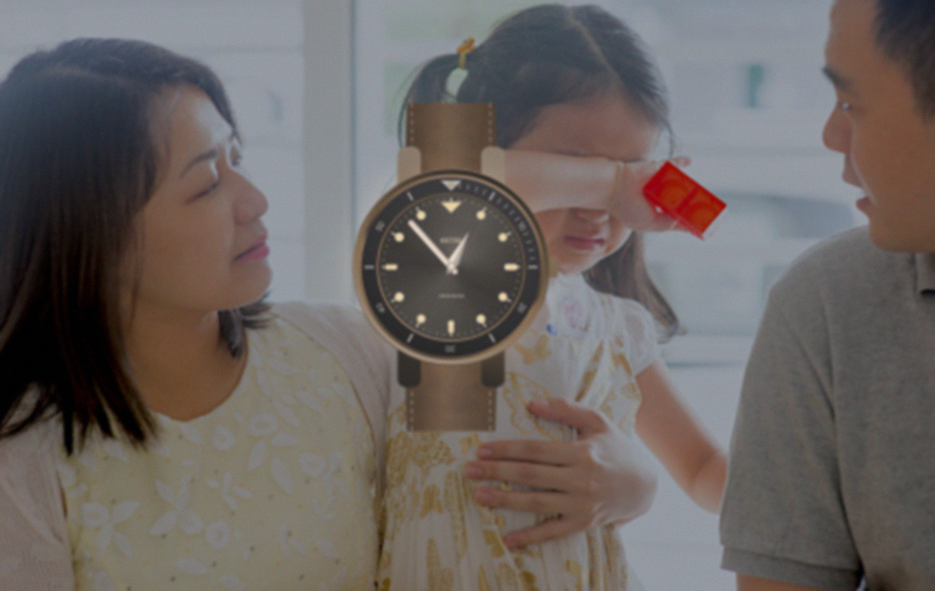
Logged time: 12:53
